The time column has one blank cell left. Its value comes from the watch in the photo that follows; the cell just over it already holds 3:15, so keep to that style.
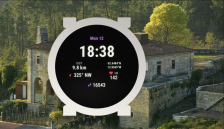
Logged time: 18:38
